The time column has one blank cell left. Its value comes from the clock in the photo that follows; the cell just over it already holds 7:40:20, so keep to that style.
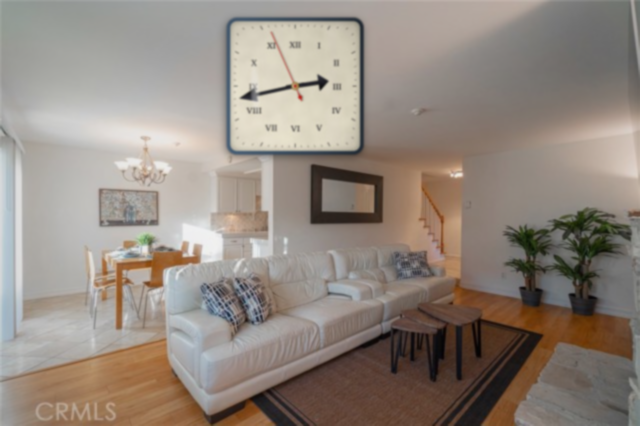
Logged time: 2:42:56
